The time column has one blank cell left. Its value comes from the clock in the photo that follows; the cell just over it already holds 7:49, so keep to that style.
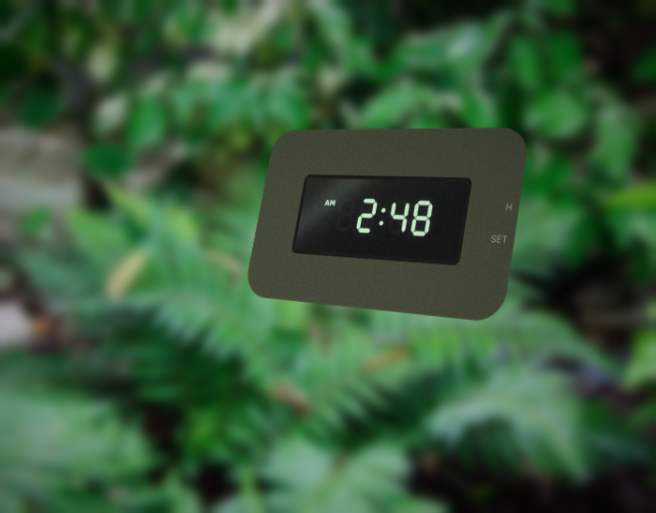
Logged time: 2:48
